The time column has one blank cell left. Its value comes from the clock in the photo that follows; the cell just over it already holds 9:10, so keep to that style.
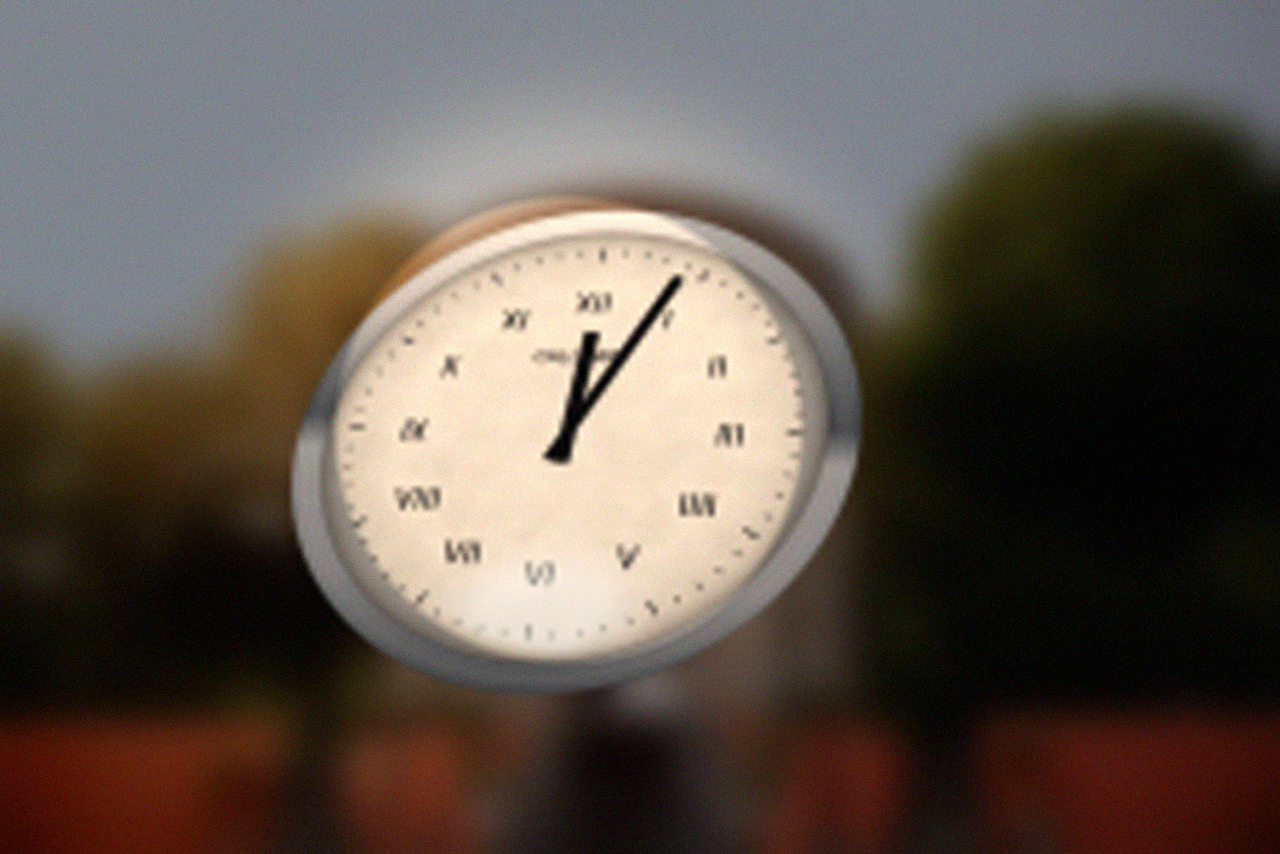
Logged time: 12:04
